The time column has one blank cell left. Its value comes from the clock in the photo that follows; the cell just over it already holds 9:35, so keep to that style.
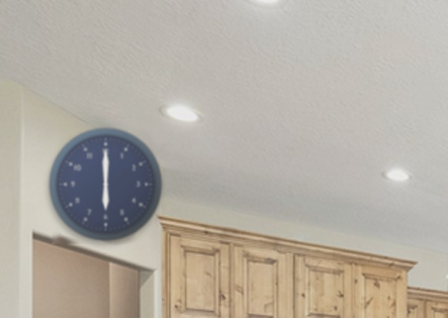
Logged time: 6:00
